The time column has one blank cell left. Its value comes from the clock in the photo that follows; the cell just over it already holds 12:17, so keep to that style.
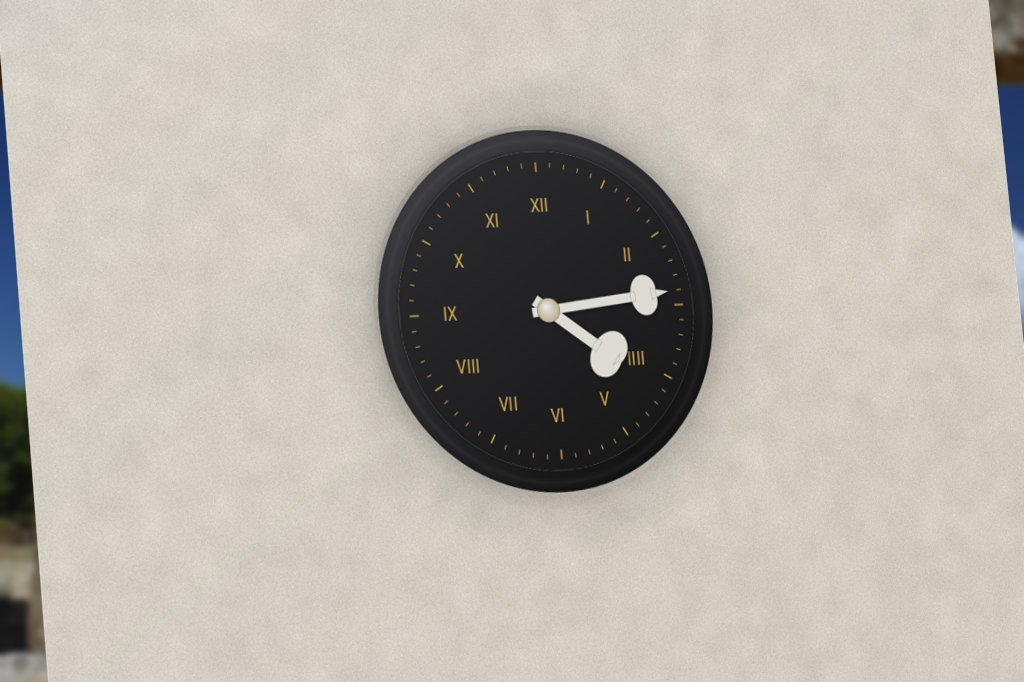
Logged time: 4:14
